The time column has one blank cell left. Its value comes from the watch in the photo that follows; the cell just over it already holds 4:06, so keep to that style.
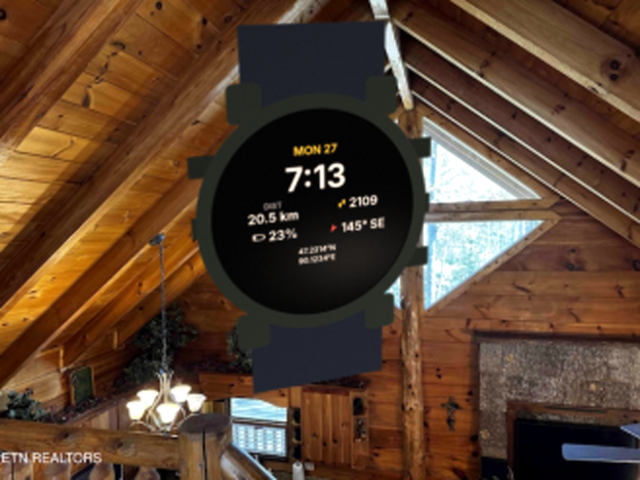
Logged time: 7:13
